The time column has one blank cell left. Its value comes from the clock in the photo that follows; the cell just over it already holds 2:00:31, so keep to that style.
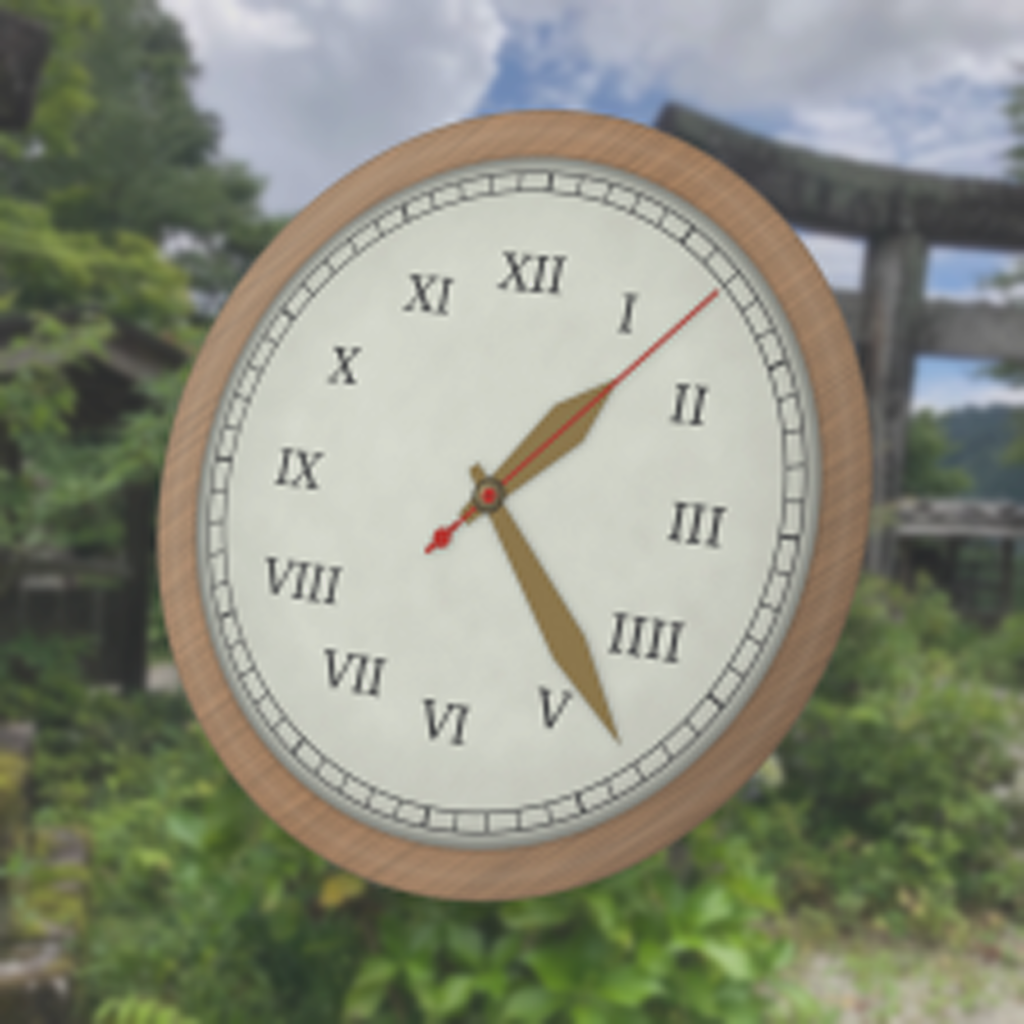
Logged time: 1:23:07
